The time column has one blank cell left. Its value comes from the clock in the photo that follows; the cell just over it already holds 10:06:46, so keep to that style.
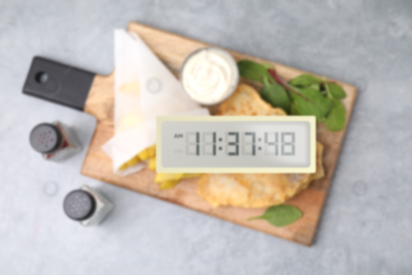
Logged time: 11:37:48
